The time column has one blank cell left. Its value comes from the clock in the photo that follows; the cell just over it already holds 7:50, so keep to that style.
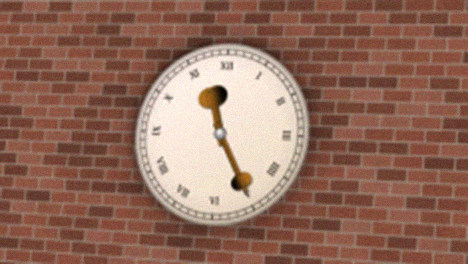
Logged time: 11:25
